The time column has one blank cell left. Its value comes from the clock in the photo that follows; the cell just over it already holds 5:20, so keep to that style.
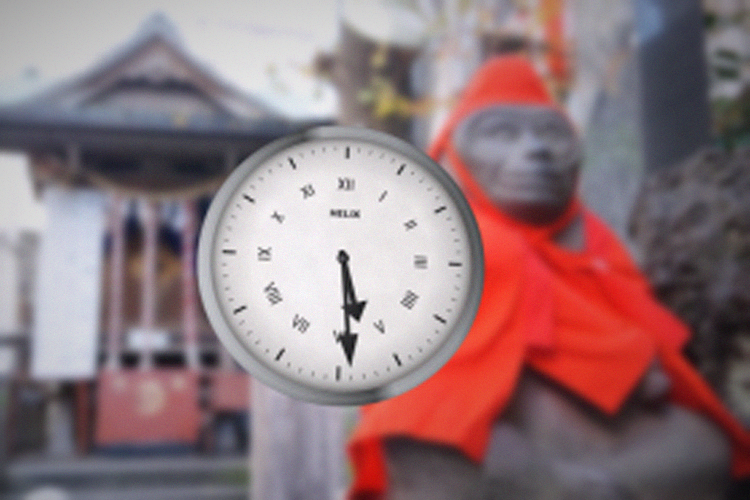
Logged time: 5:29
